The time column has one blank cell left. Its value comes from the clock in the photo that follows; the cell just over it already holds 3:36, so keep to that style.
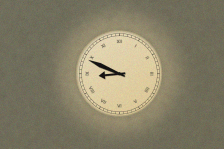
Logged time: 8:49
